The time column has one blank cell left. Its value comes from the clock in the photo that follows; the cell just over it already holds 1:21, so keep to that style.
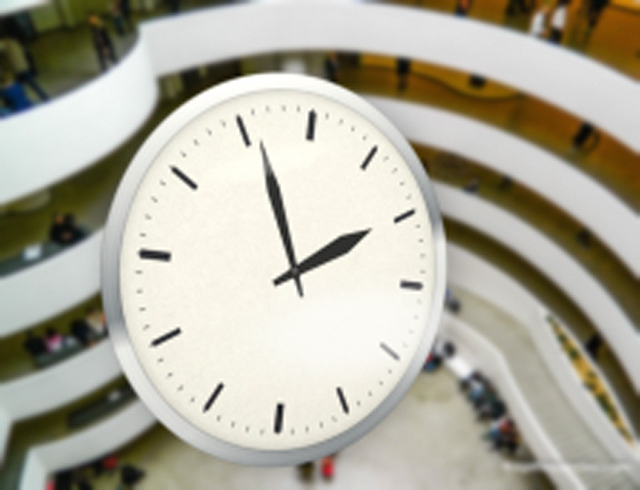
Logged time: 1:56
